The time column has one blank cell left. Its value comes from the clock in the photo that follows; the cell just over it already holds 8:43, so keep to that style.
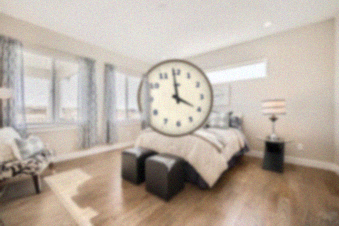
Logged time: 3:59
